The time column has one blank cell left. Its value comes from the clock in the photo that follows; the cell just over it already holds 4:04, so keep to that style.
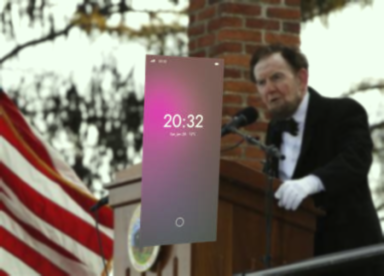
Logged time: 20:32
